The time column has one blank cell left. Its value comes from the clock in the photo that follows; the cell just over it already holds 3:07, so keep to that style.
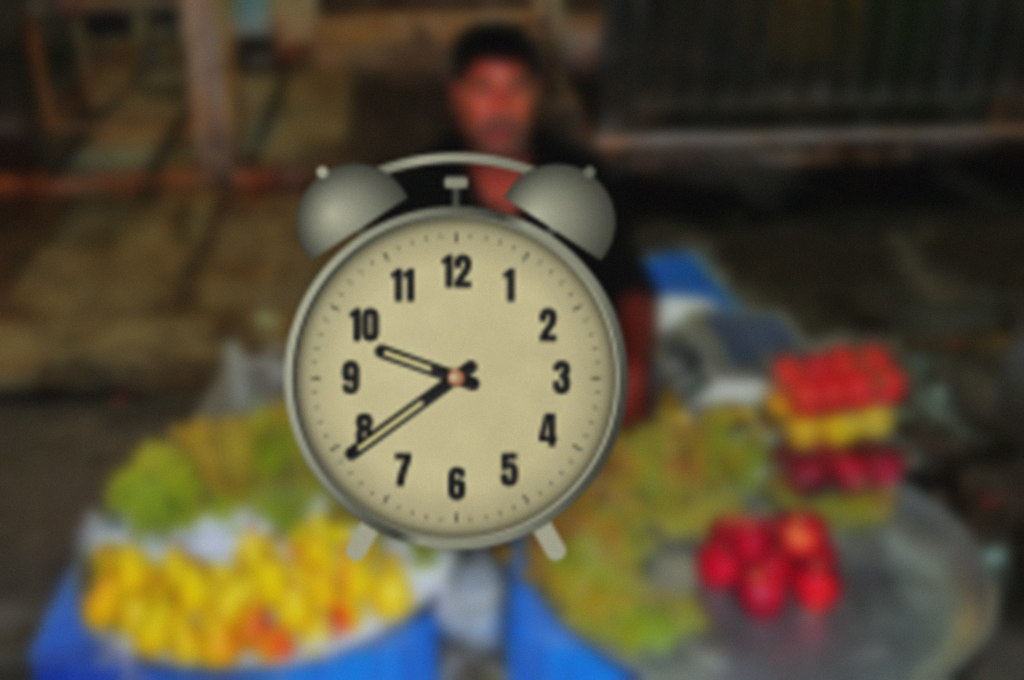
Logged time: 9:39
